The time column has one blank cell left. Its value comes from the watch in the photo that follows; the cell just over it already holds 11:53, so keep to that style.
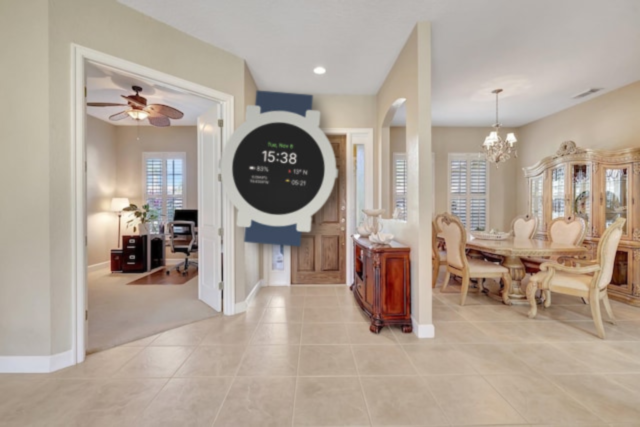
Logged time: 15:38
